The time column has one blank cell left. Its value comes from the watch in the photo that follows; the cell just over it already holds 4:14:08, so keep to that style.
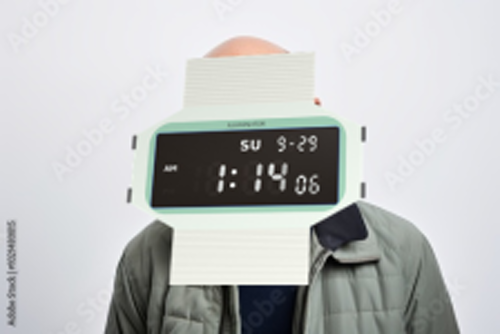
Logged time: 1:14:06
